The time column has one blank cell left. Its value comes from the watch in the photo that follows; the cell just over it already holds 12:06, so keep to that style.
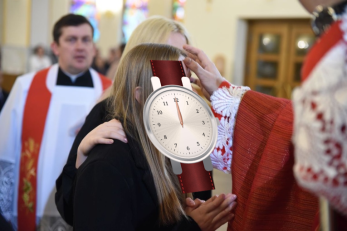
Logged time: 12:00
